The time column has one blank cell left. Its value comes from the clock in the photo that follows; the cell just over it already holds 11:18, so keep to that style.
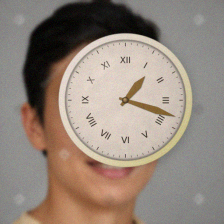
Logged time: 1:18
